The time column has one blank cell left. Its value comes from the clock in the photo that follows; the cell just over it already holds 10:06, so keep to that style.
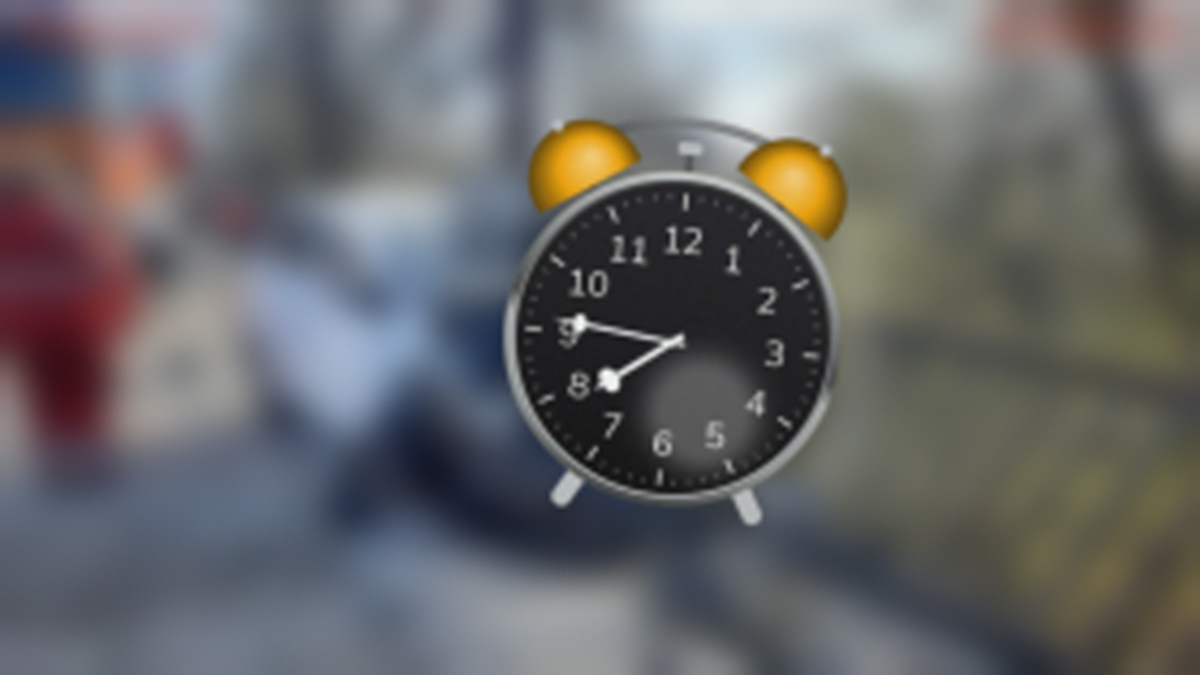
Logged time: 7:46
